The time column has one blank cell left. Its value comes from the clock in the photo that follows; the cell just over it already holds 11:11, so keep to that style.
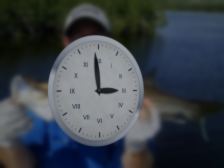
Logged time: 2:59
